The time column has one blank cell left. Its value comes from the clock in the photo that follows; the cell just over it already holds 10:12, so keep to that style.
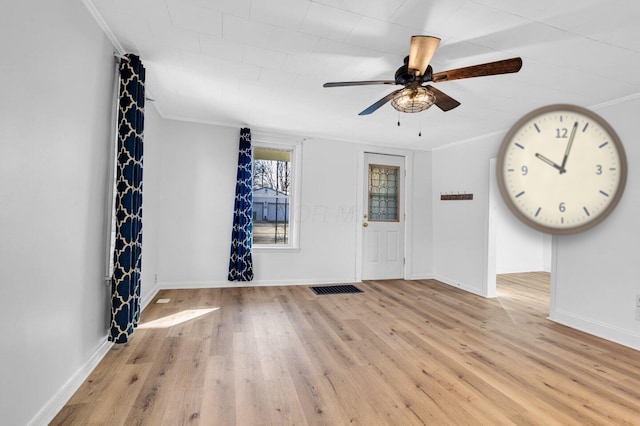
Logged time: 10:03
